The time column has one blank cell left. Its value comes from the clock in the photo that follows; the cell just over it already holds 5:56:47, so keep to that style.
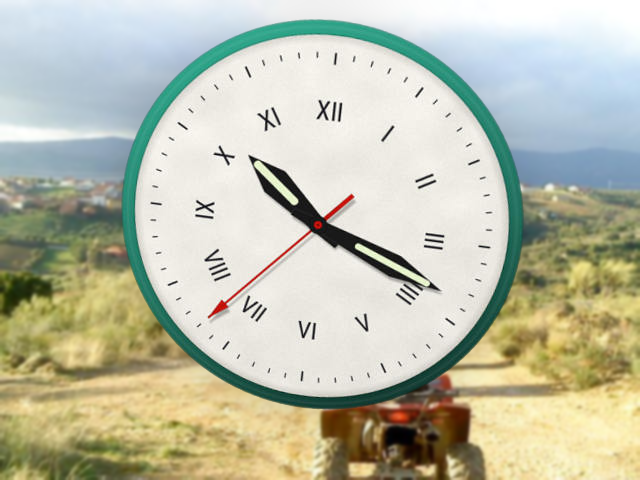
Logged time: 10:18:37
